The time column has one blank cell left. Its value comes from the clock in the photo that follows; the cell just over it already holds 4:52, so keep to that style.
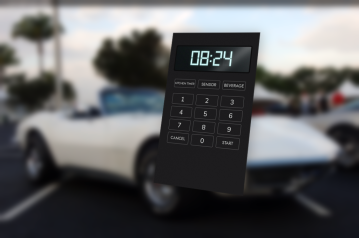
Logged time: 8:24
